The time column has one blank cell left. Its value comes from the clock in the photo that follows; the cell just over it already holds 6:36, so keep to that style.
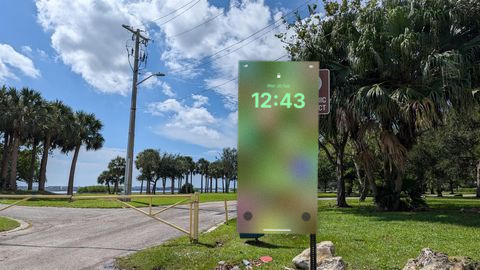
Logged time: 12:43
